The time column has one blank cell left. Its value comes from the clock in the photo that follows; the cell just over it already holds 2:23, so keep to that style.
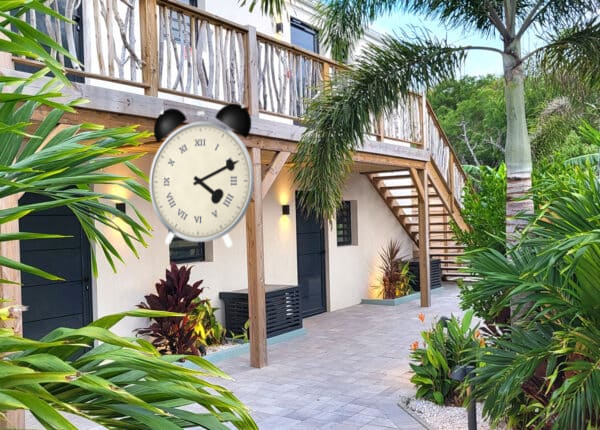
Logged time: 4:11
